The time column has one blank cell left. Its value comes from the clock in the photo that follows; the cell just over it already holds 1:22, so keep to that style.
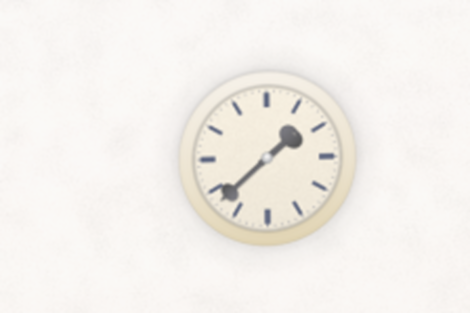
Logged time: 1:38
